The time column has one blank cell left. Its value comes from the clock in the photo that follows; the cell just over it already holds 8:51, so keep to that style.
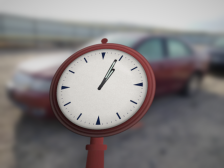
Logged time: 1:04
